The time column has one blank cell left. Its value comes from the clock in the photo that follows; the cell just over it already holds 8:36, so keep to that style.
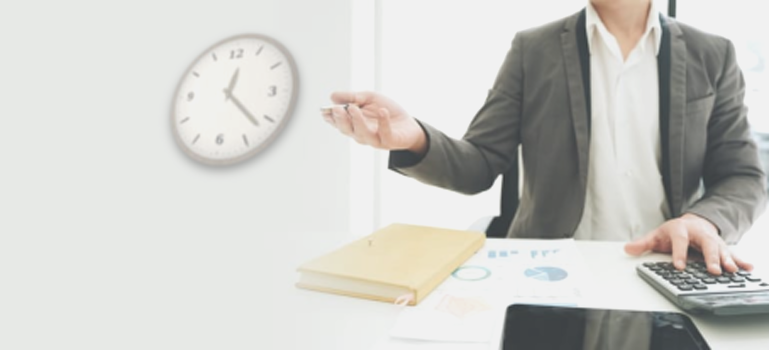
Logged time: 12:22
